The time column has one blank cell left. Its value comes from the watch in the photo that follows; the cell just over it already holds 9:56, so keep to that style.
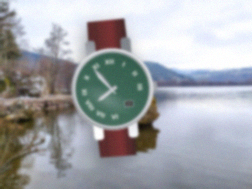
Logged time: 7:54
